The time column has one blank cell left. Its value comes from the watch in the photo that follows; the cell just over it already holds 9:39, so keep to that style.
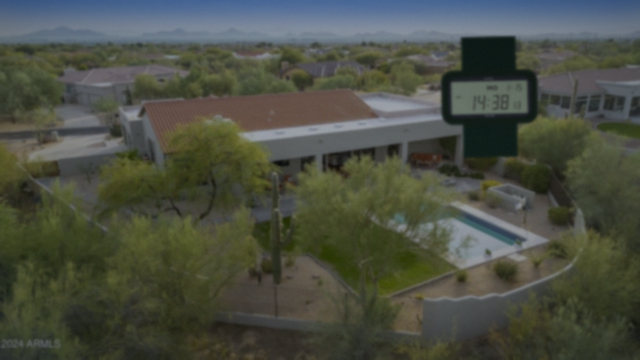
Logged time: 14:38
